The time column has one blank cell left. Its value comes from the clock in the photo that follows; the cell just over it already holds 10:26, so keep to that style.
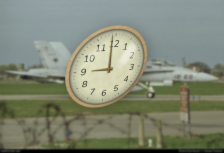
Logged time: 8:59
